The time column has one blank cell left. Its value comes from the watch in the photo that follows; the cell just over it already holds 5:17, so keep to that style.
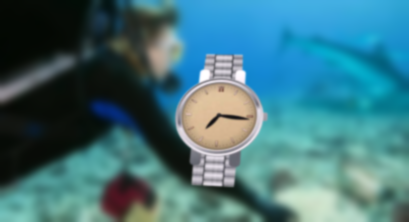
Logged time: 7:16
